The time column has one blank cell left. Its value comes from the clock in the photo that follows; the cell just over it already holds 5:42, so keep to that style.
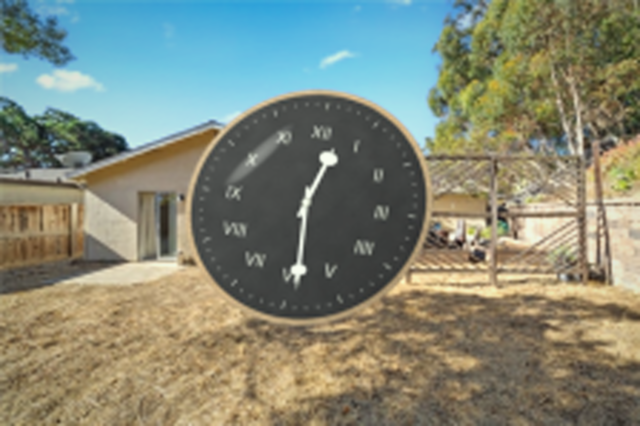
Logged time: 12:29
